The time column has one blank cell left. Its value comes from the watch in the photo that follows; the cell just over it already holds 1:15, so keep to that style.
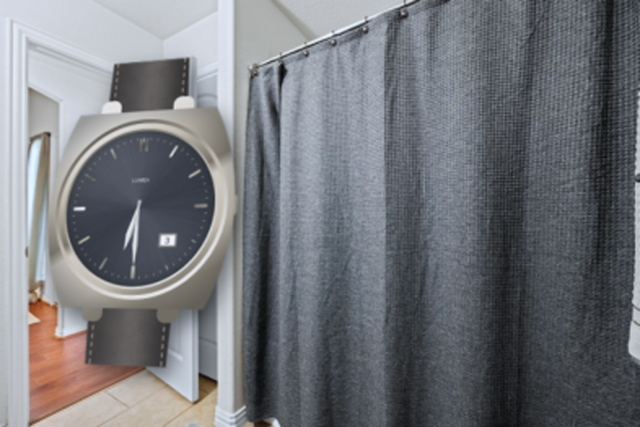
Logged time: 6:30
